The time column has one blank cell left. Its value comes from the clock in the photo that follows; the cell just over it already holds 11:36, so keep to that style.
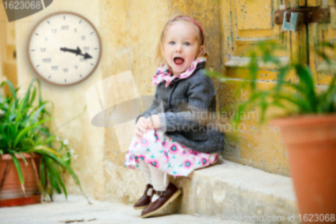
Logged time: 3:18
